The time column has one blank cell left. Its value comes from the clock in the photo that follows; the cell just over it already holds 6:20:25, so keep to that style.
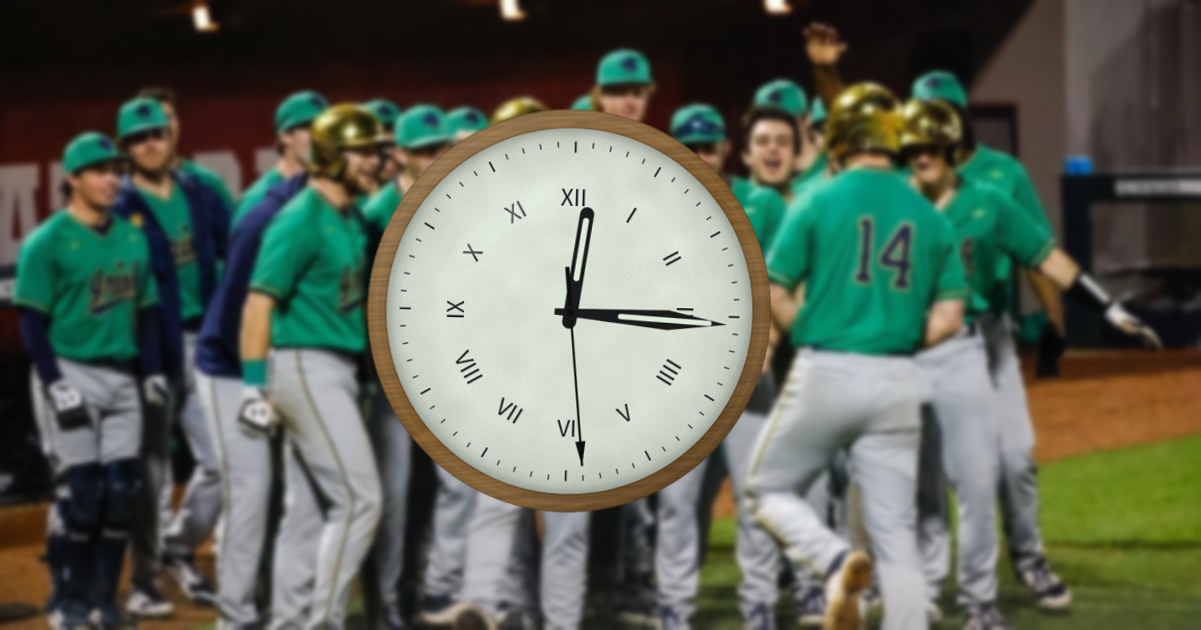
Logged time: 12:15:29
